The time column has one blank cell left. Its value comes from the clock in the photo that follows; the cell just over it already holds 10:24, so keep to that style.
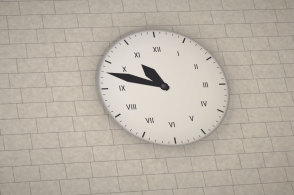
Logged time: 10:48
